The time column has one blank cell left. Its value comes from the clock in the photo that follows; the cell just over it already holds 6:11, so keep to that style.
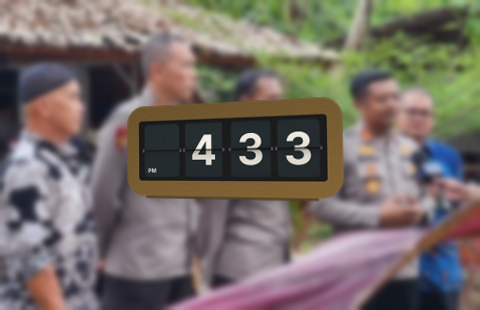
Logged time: 4:33
